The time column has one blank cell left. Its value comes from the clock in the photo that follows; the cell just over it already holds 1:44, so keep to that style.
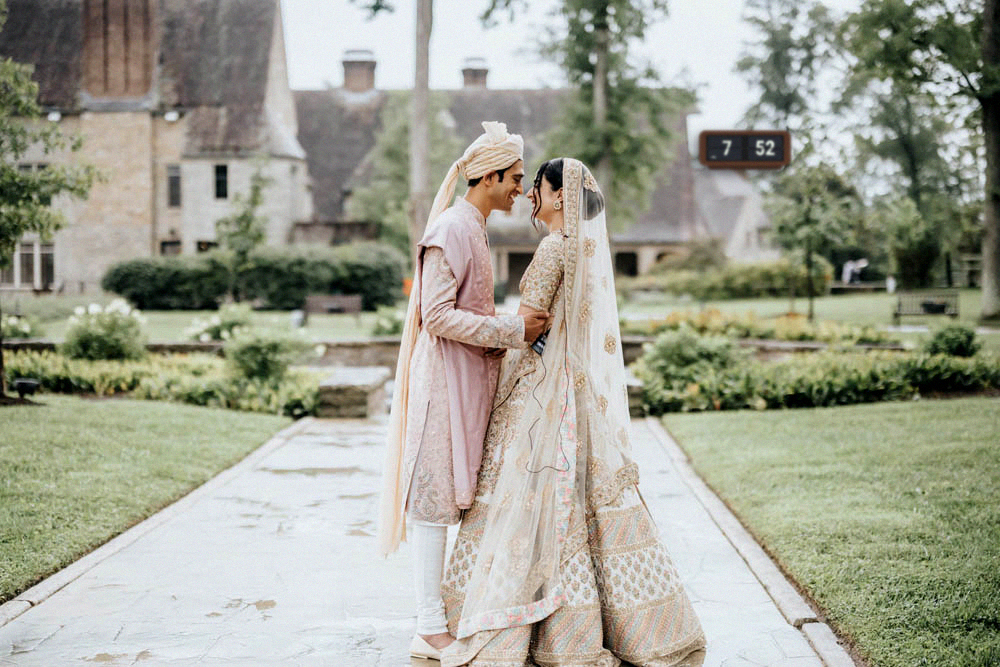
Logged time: 7:52
